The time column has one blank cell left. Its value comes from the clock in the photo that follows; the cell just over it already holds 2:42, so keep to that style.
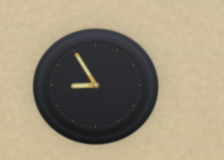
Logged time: 8:55
